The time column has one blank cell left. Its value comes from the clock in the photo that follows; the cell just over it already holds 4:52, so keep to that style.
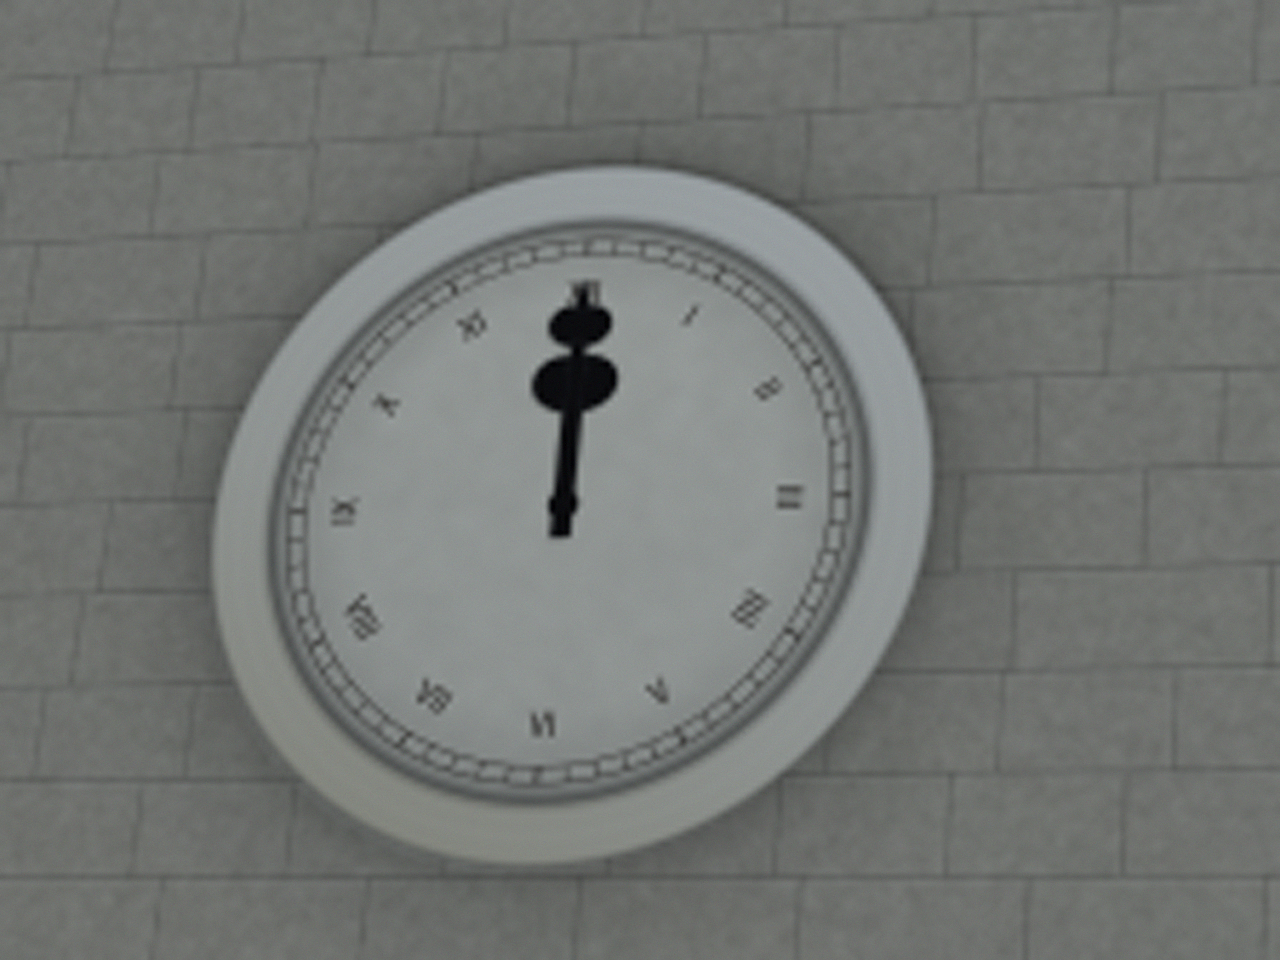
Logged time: 12:00
